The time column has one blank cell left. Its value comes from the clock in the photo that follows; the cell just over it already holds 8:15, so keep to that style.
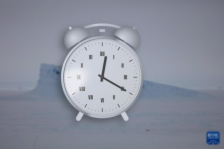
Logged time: 12:20
